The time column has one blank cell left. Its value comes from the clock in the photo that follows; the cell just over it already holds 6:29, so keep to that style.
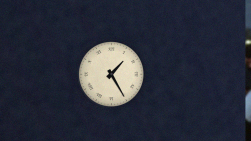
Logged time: 1:25
